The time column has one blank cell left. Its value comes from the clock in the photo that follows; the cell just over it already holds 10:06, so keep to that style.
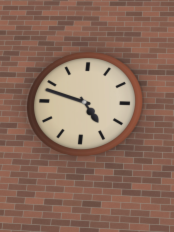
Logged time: 4:48
